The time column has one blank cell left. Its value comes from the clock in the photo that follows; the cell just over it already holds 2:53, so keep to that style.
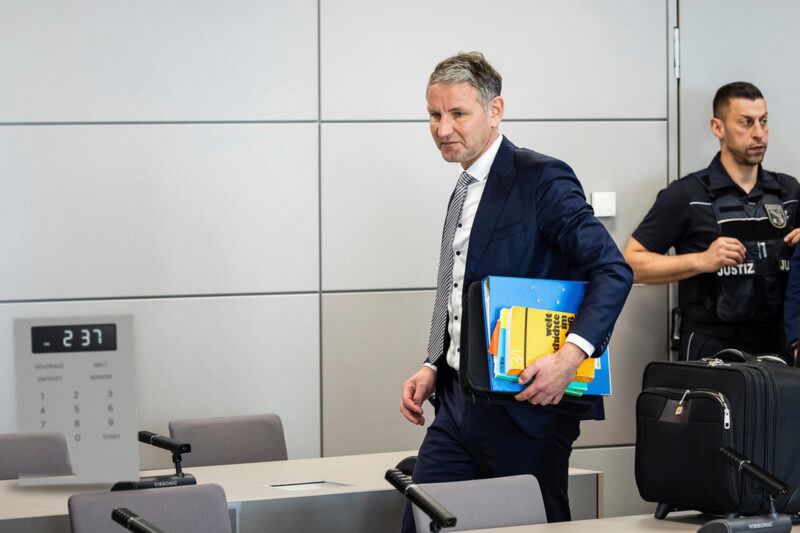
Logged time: 2:37
